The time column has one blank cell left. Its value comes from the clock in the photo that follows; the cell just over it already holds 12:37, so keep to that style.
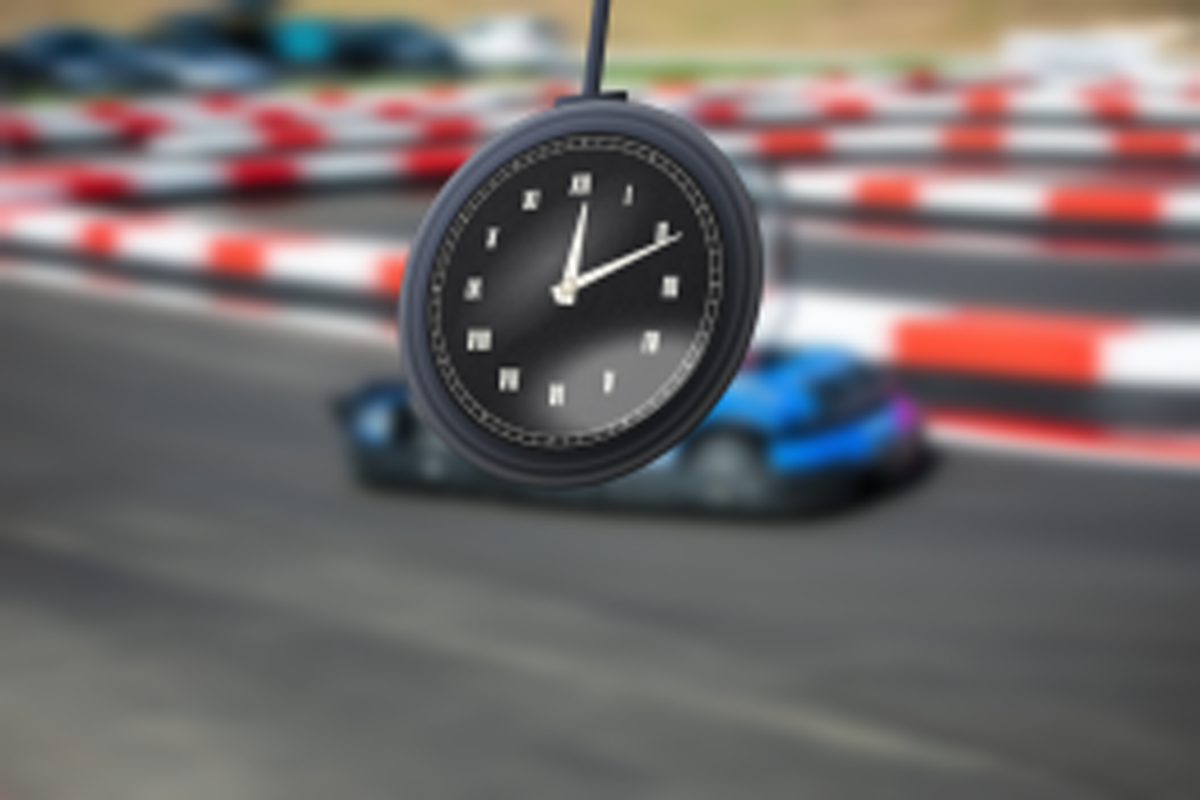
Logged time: 12:11
